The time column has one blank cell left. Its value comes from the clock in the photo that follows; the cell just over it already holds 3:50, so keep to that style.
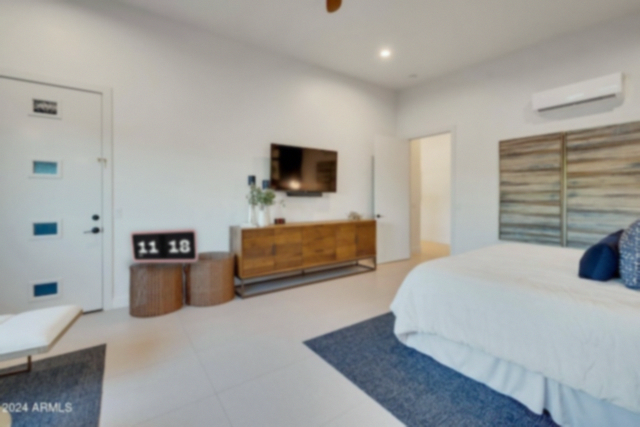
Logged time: 11:18
